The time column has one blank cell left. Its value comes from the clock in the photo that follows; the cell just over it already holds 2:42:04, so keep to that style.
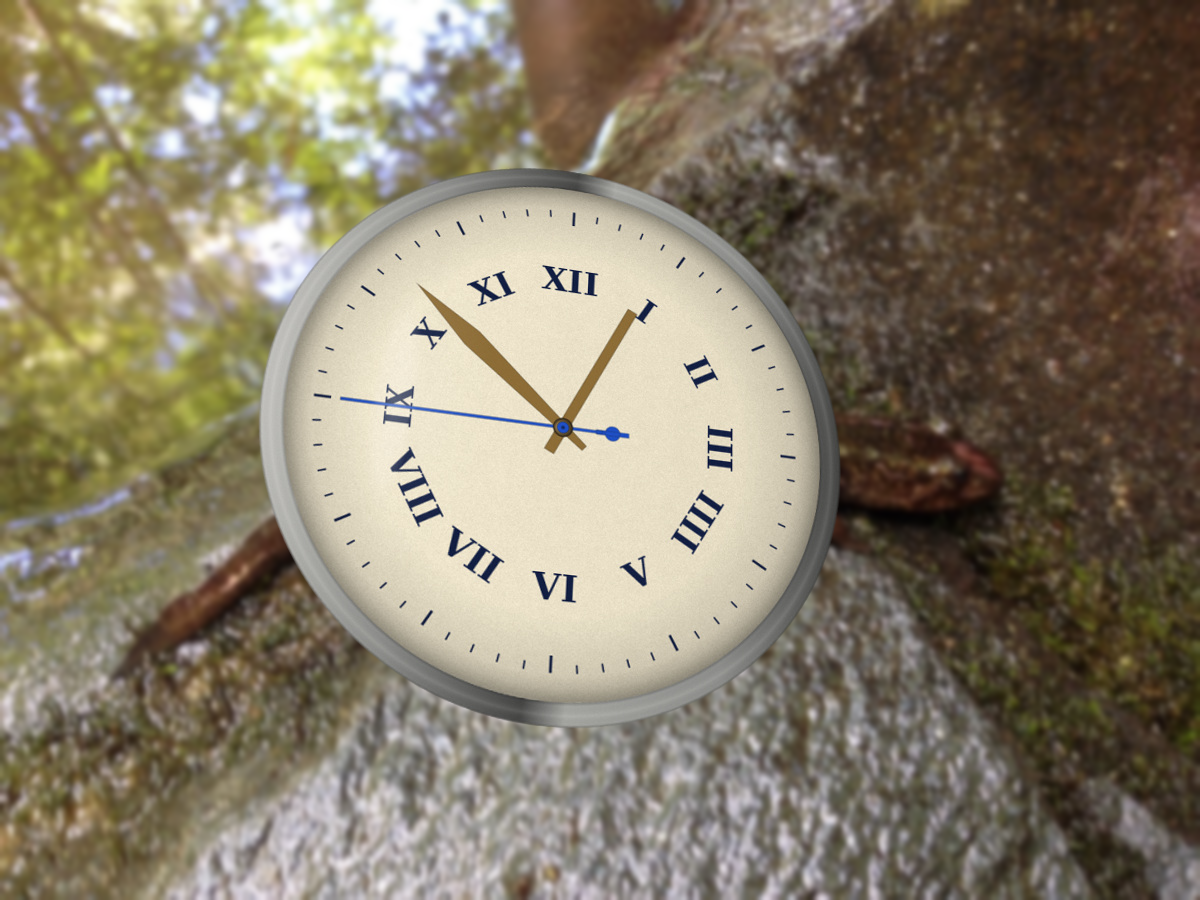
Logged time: 12:51:45
